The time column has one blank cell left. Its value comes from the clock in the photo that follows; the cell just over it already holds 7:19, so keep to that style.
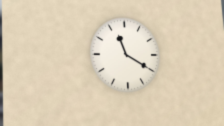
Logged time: 11:20
